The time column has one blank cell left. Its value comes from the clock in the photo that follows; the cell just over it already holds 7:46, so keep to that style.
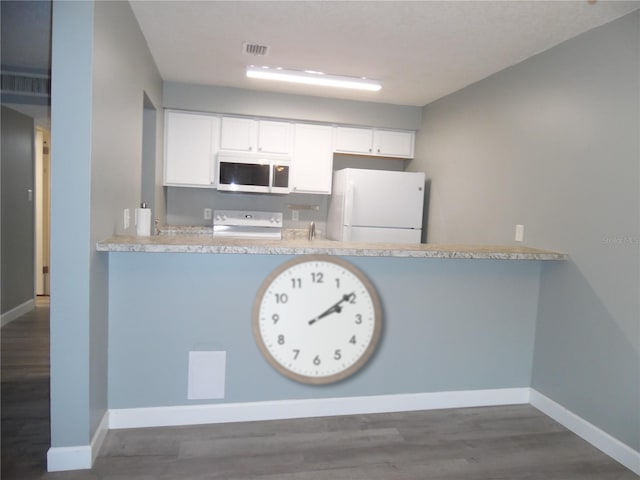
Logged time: 2:09
